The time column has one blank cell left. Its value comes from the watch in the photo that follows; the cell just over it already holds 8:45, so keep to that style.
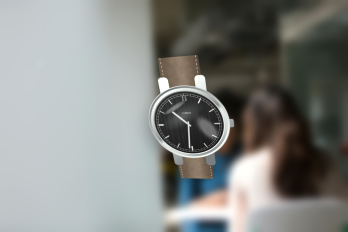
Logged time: 10:31
